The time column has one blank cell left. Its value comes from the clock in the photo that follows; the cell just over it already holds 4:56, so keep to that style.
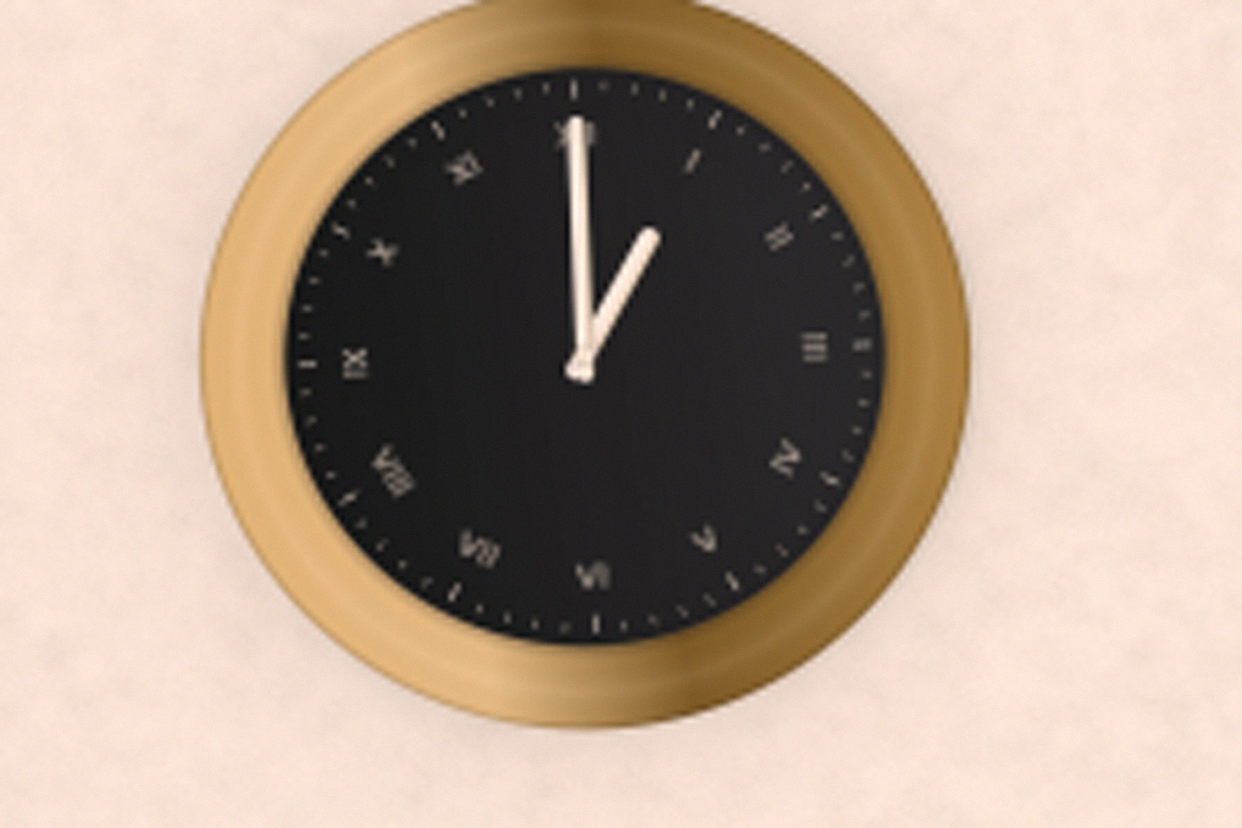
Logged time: 1:00
